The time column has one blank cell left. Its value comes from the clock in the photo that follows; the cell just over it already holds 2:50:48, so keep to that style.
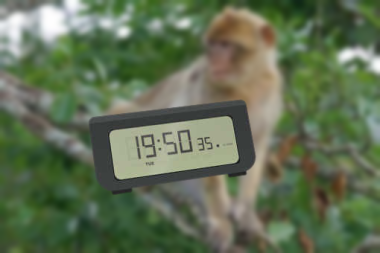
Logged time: 19:50:35
